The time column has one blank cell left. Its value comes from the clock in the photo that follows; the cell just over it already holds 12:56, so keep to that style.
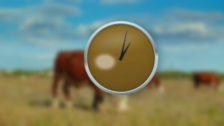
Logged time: 1:02
